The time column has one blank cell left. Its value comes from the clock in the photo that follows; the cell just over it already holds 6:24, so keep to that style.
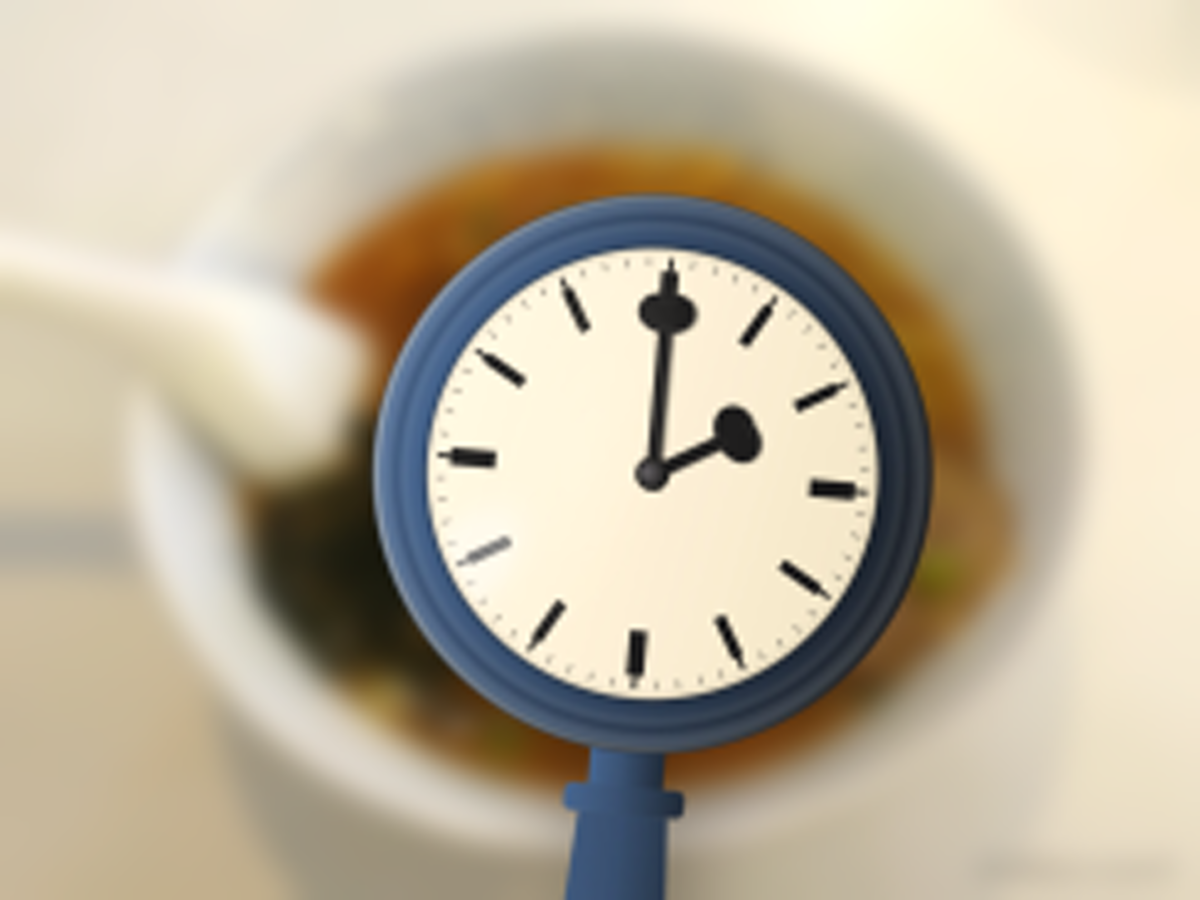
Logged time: 2:00
